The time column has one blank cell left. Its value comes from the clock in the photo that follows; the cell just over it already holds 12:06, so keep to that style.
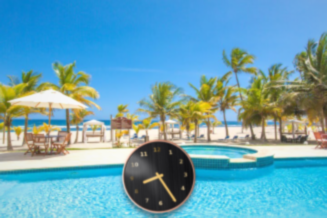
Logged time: 8:25
